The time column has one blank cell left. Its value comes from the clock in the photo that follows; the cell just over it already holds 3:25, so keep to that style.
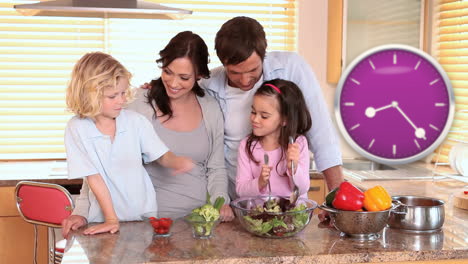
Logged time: 8:23
